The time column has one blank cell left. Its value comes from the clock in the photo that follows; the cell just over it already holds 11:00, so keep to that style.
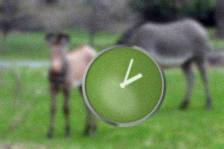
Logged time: 2:03
